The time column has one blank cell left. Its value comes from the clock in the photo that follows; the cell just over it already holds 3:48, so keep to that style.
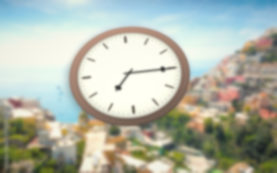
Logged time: 7:15
